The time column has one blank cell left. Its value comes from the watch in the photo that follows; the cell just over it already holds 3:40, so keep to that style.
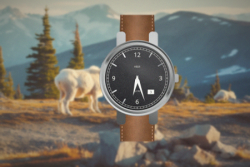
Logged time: 6:27
